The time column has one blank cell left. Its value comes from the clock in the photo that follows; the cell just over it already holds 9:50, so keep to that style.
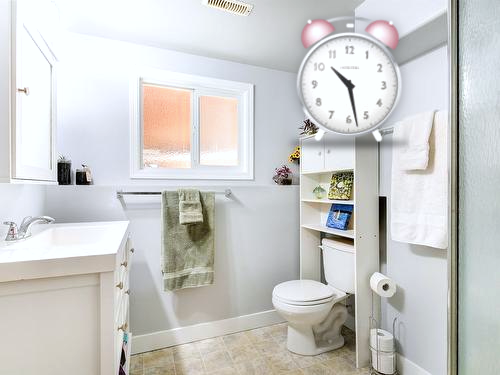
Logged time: 10:28
